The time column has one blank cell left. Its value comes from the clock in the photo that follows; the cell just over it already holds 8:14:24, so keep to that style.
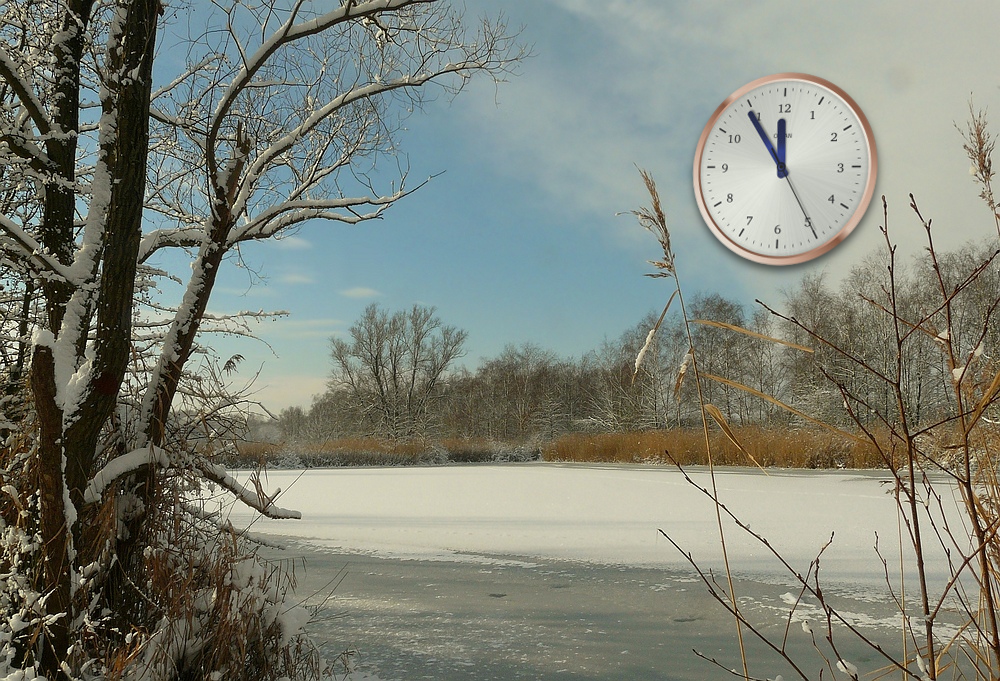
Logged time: 11:54:25
